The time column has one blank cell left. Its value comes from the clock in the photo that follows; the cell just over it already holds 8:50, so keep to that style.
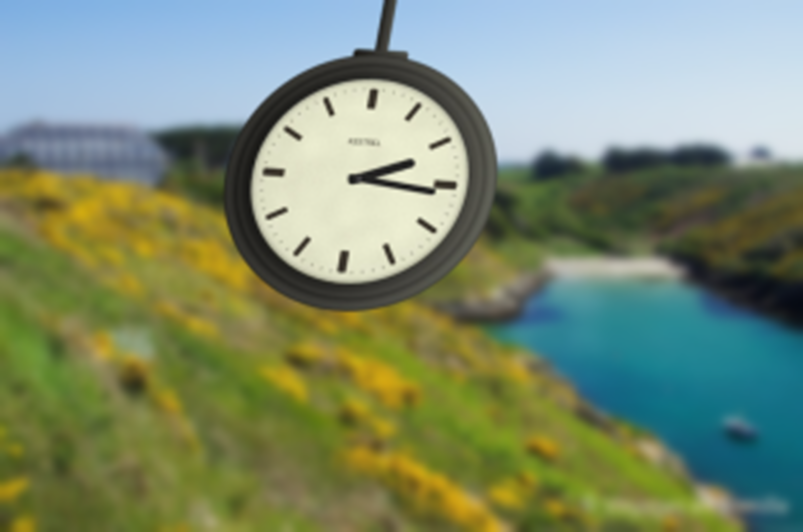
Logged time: 2:16
